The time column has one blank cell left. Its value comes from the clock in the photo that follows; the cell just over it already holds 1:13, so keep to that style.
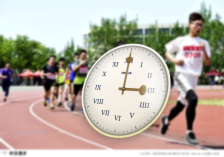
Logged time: 3:00
